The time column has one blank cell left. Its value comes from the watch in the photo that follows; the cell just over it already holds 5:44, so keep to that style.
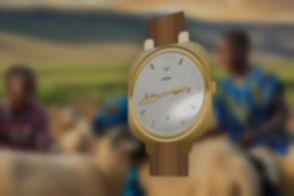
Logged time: 2:43
